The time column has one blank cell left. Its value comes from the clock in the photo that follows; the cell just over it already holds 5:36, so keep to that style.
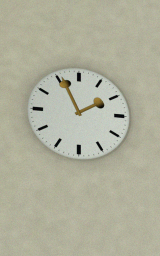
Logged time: 1:56
